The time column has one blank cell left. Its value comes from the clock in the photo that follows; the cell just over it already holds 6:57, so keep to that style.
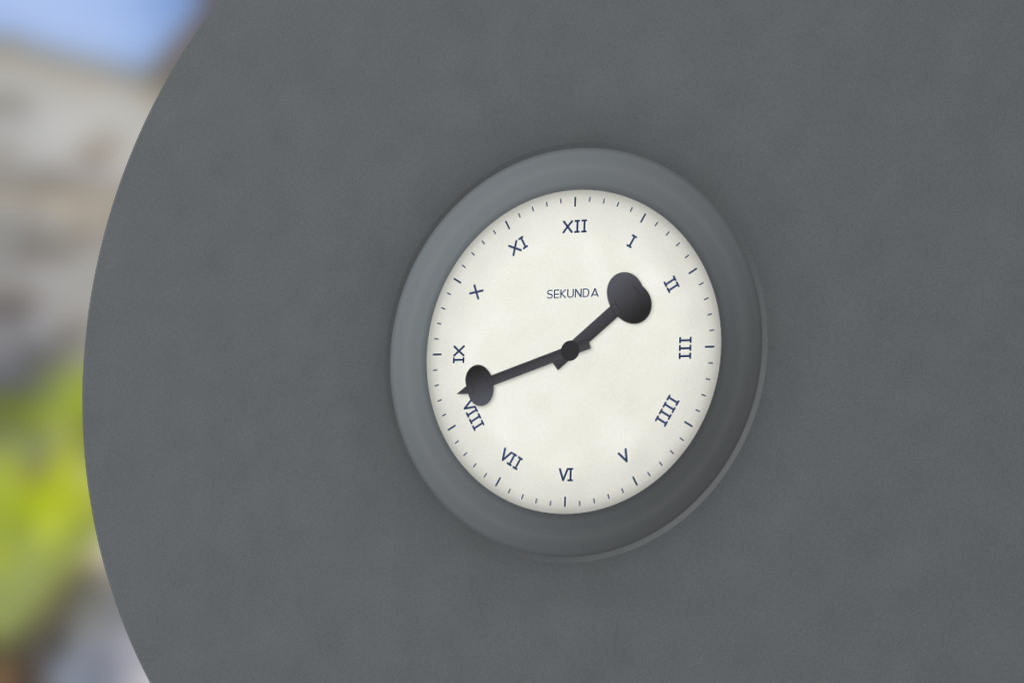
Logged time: 1:42
